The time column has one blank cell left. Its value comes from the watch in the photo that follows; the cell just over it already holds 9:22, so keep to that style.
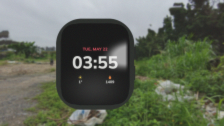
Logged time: 3:55
